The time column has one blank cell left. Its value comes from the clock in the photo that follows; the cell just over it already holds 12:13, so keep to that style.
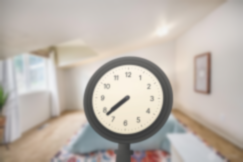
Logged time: 7:38
